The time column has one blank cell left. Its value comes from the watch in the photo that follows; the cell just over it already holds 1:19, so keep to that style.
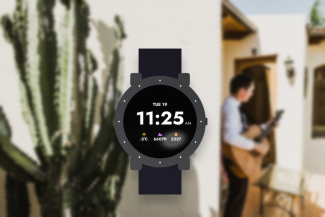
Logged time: 11:25
